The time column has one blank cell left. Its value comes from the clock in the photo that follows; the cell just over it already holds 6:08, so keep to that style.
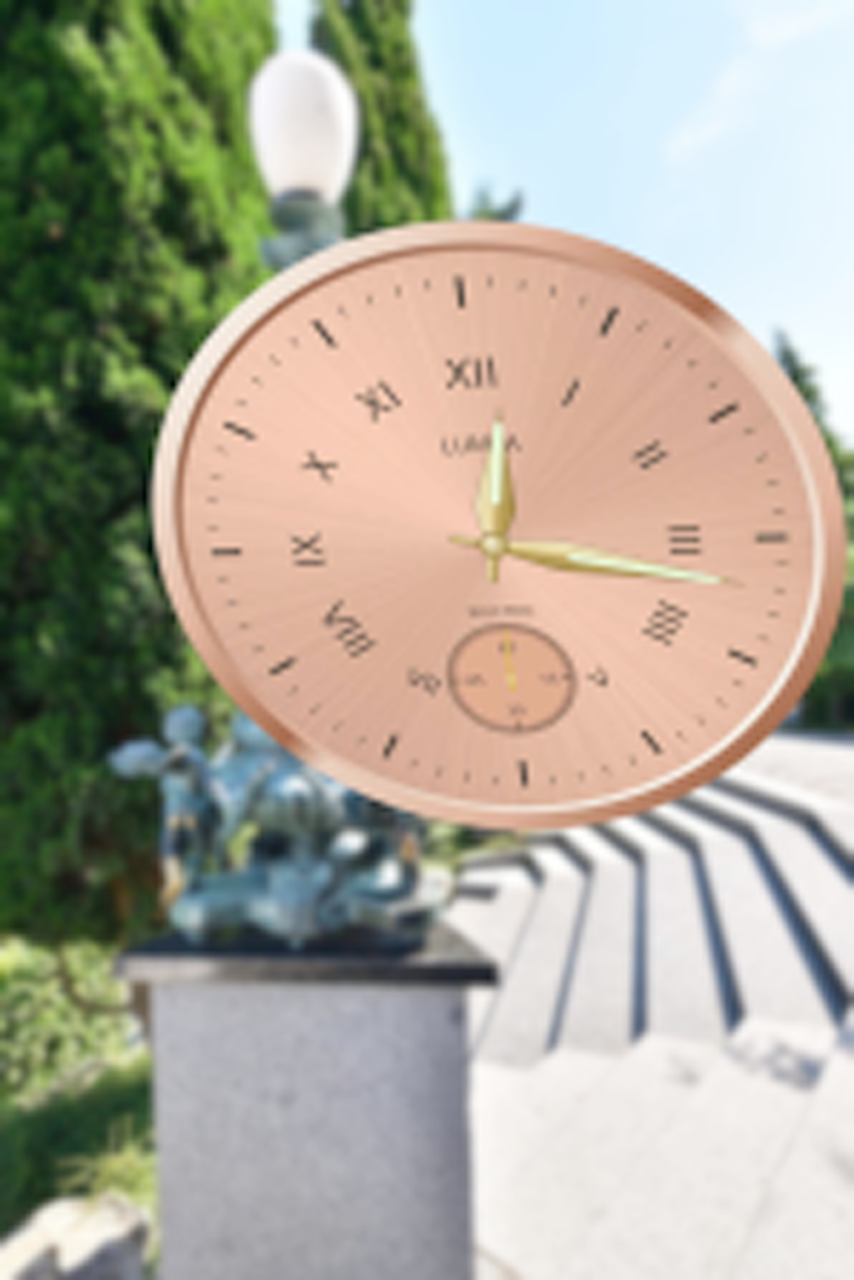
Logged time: 12:17
